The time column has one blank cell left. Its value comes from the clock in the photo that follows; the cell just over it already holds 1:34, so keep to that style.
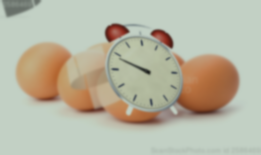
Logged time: 9:49
